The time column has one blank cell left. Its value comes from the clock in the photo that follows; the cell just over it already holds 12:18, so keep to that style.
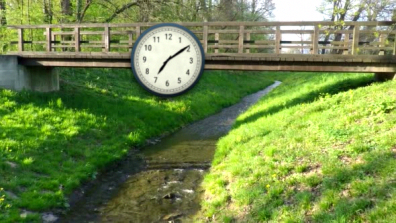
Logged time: 7:09
